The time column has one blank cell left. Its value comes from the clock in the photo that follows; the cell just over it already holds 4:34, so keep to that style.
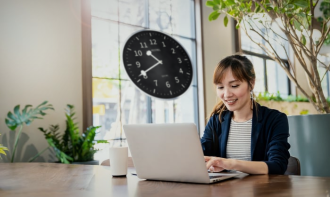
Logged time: 10:41
